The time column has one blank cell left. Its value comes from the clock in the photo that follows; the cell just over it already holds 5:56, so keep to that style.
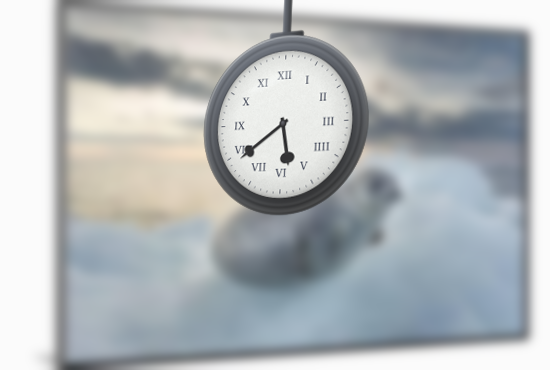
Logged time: 5:39
